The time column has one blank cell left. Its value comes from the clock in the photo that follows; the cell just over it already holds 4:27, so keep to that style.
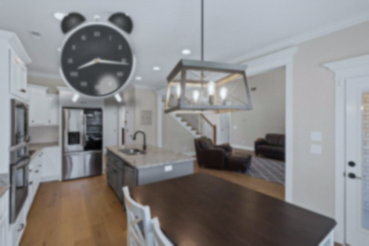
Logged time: 8:16
